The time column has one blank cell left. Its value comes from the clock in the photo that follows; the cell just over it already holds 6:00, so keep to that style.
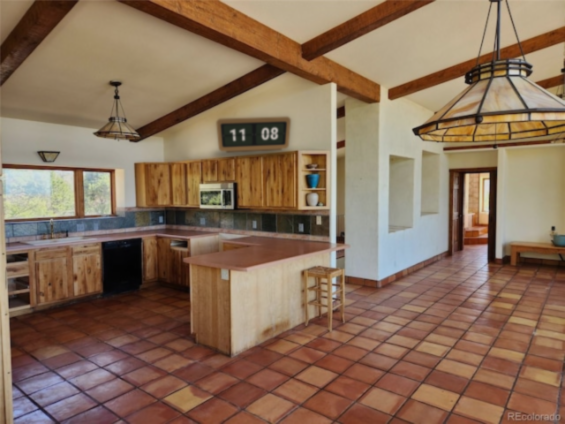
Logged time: 11:08
